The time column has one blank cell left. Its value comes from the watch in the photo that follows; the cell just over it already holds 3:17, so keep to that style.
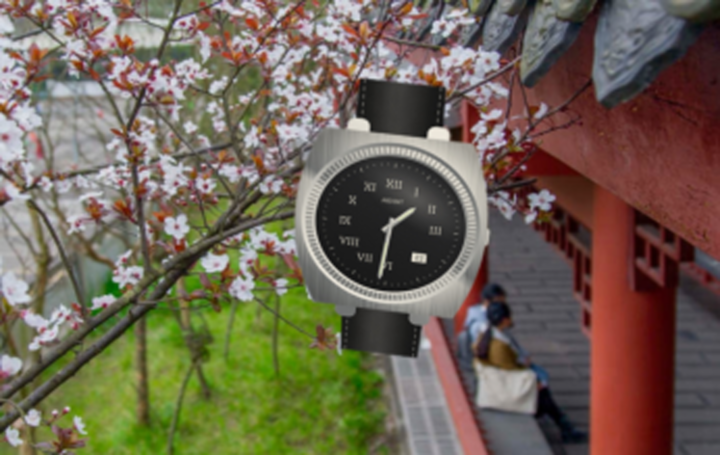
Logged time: 1:31
